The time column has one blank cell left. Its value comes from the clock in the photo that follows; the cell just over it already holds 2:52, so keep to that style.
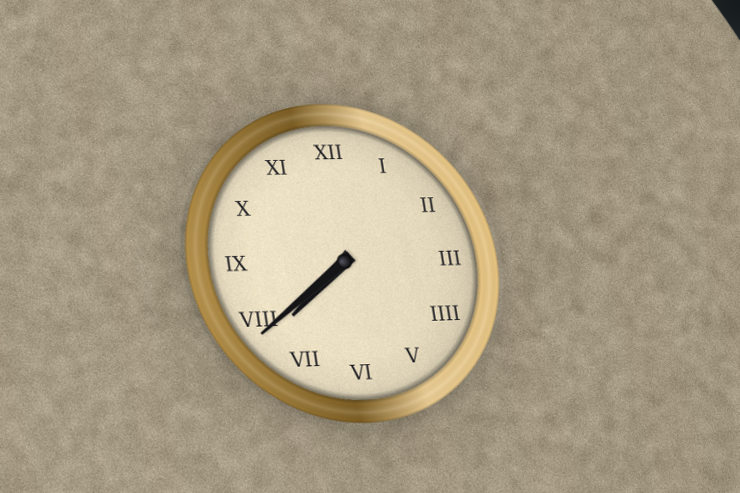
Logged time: 7:39
